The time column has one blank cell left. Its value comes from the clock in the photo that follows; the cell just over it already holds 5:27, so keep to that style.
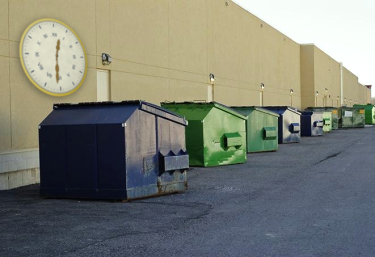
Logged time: 12:31
